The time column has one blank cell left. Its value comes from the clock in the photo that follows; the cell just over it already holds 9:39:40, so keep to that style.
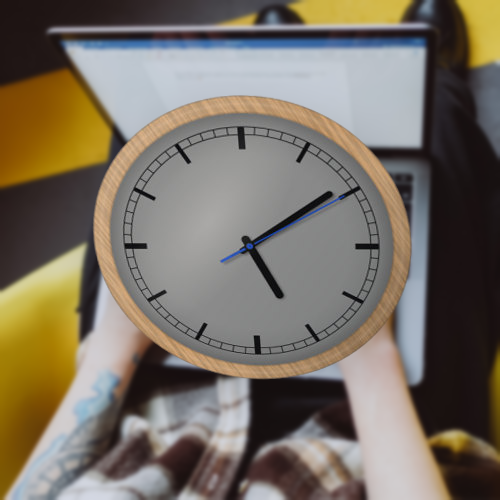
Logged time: 5:09:10
